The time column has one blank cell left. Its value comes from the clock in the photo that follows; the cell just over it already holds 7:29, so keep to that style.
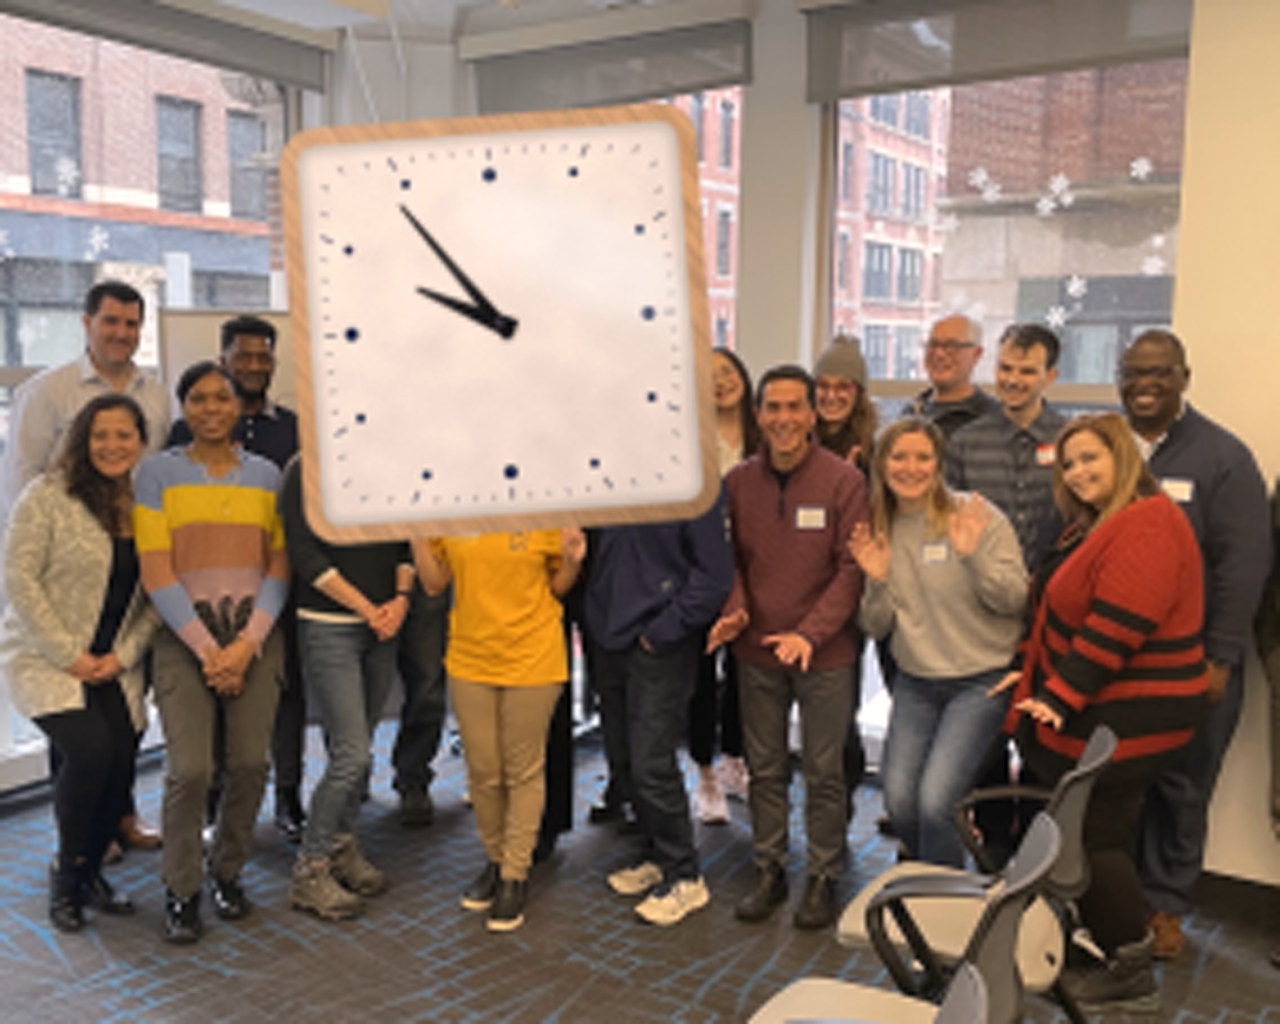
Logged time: 9:54
